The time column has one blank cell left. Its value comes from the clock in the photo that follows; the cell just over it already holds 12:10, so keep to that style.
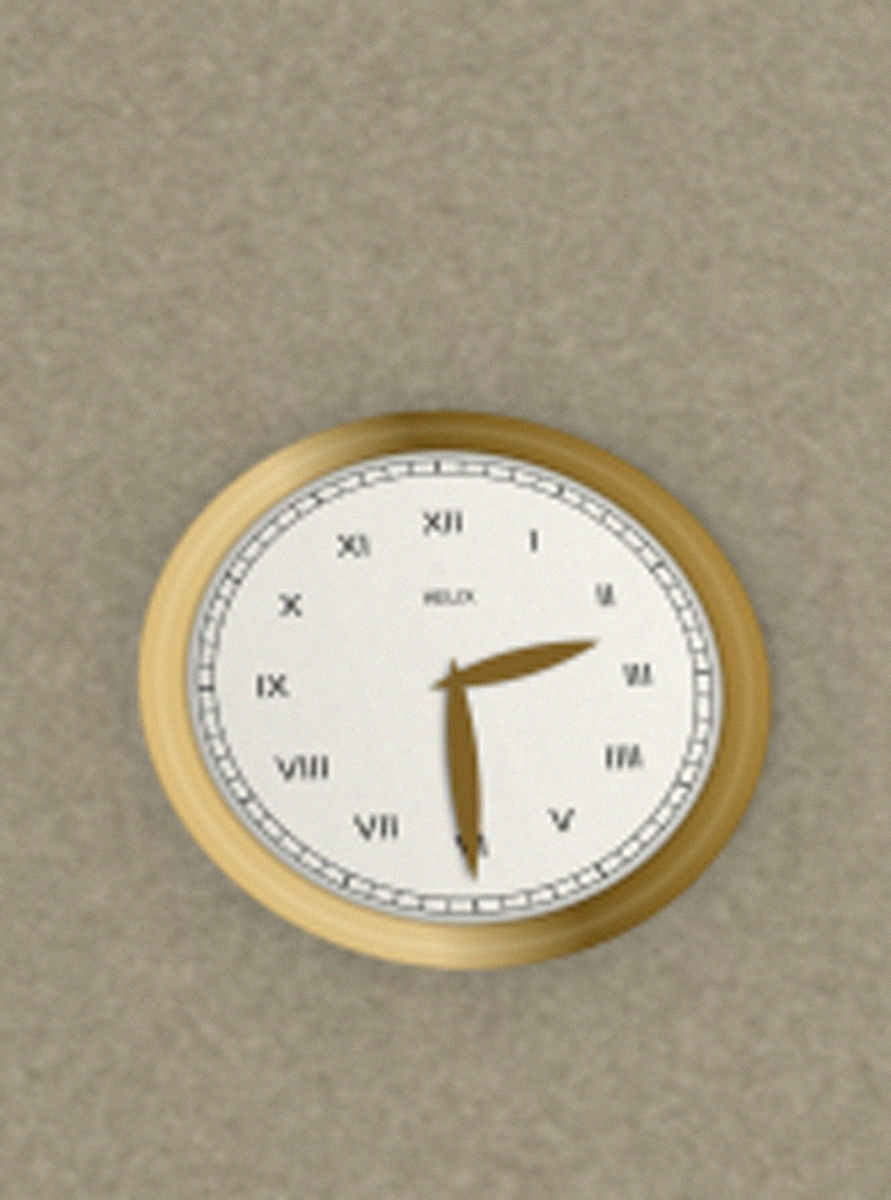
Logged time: 2:30
